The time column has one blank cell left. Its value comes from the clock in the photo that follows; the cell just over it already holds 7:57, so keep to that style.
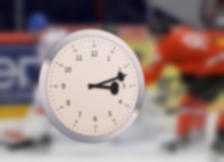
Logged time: 3:12
